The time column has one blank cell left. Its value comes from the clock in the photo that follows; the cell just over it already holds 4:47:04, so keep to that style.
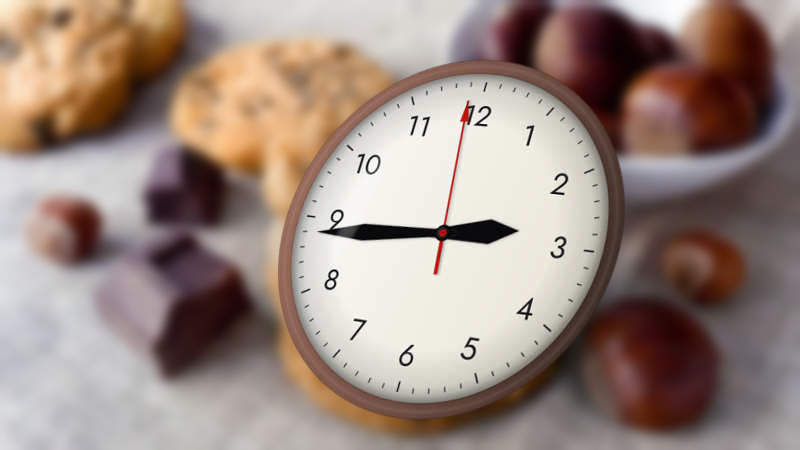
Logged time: 2:43:59
